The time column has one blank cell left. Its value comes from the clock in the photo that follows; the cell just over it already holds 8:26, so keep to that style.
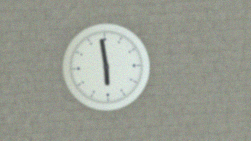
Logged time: 5:59
